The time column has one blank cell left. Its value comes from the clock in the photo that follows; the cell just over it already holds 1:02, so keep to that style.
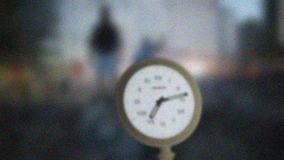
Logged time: 7:13
